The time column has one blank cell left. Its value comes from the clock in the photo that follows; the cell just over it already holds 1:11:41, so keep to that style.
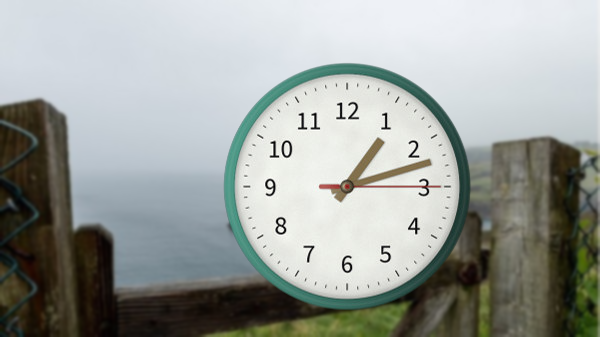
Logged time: 1:12:15
